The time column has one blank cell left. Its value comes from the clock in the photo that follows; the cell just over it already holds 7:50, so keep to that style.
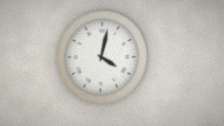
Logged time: 4:02
